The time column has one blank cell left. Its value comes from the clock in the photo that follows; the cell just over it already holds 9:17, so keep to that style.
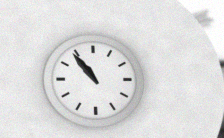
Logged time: 10:54
